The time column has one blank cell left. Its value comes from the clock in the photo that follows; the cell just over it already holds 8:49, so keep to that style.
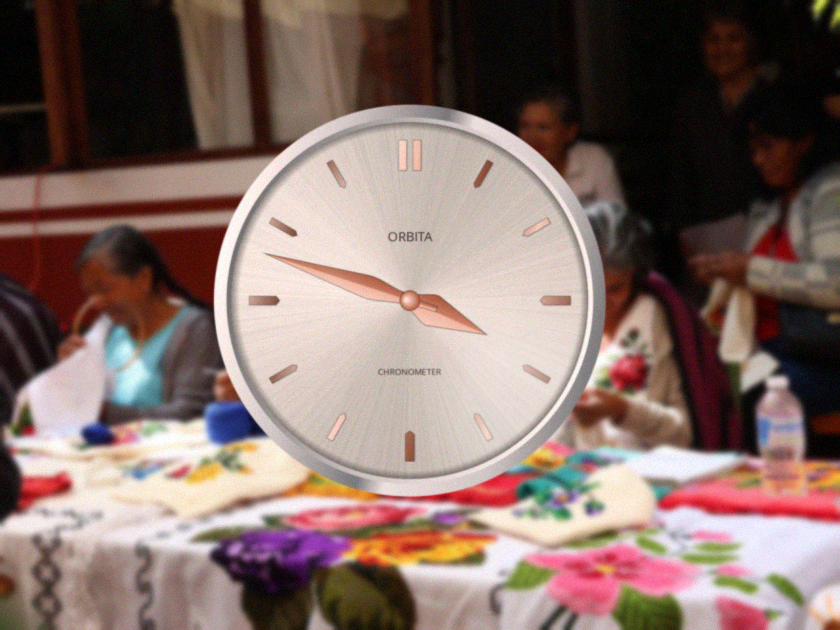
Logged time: 3:48
